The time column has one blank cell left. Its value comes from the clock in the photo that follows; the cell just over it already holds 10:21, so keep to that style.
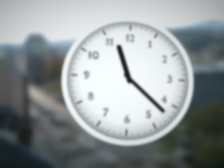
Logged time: 11:22
